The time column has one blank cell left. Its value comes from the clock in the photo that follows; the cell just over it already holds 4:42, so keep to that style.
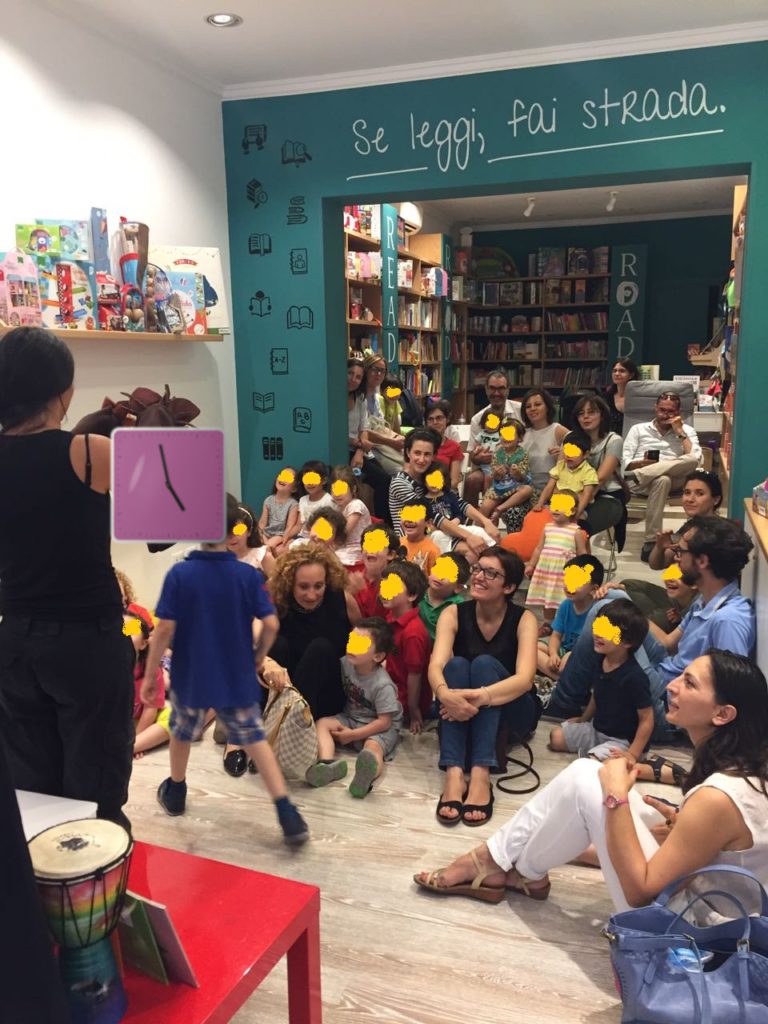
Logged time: 4:58
